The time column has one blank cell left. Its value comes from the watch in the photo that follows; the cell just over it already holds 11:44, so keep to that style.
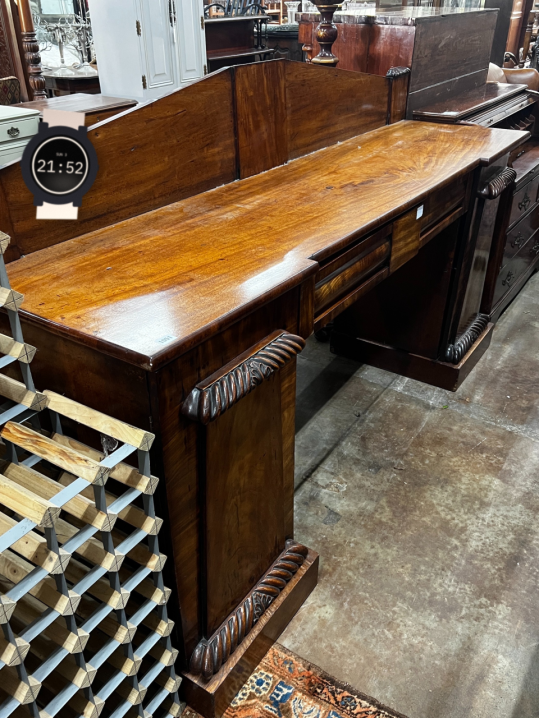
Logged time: 21:52
